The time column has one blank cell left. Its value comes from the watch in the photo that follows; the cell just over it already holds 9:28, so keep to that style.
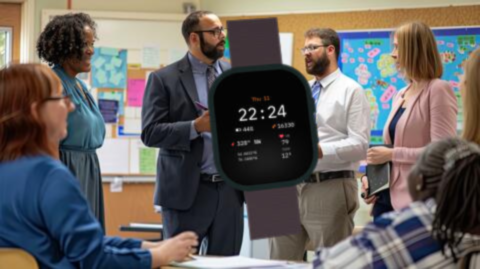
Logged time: 22:24
